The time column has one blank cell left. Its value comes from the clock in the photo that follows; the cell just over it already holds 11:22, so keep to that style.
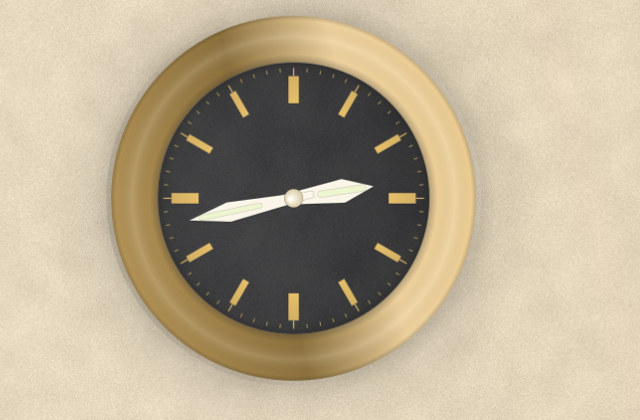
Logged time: 2:43
